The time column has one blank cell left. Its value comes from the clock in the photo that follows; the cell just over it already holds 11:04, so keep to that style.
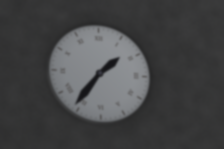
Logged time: 1:36
